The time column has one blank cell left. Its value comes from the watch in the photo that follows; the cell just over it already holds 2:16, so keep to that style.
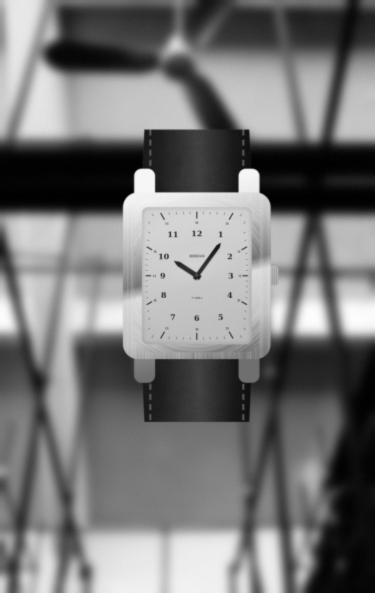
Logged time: 10:06
